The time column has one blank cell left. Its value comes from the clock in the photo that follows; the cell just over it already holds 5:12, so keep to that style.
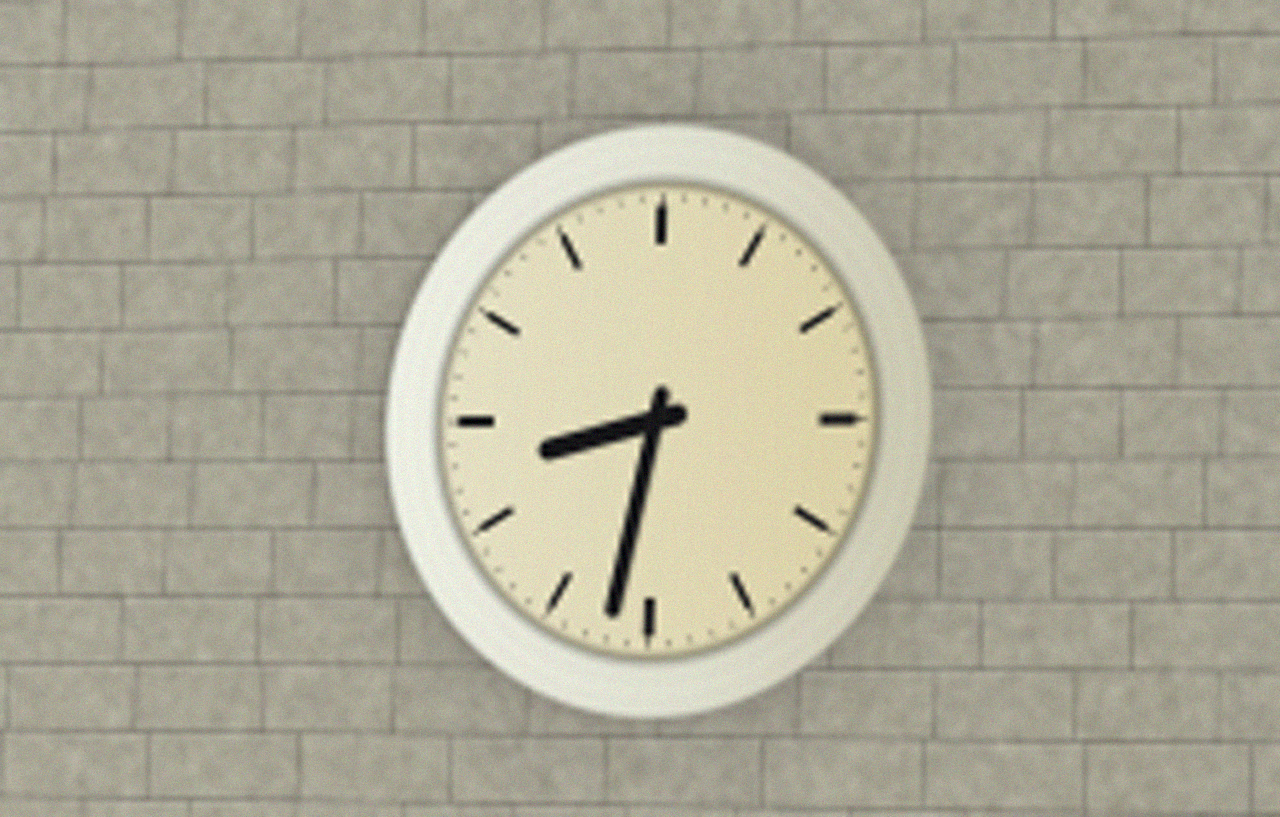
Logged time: 8:32
